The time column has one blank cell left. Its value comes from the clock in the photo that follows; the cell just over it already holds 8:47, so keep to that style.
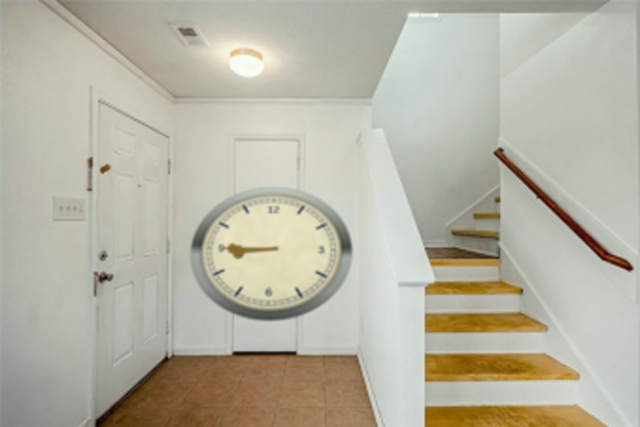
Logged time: 8:45
